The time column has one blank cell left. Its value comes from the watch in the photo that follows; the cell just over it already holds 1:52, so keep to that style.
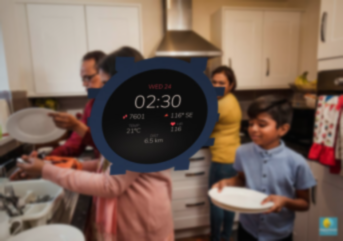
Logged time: 2:30
